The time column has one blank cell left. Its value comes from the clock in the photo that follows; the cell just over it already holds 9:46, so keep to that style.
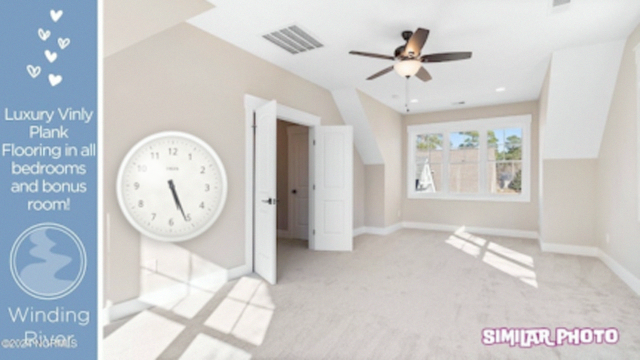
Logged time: 5:26
